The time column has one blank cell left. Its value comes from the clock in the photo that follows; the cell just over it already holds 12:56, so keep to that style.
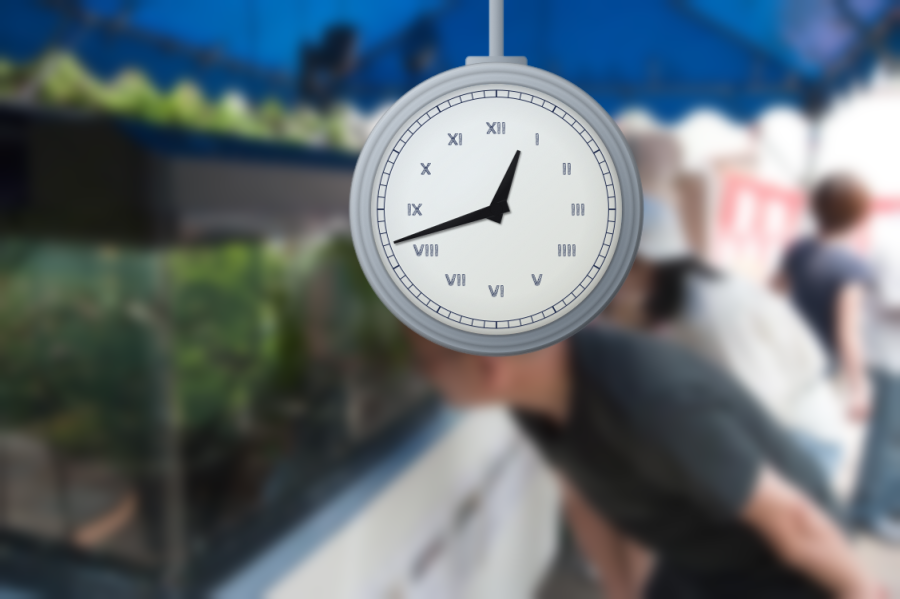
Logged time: 12:42
